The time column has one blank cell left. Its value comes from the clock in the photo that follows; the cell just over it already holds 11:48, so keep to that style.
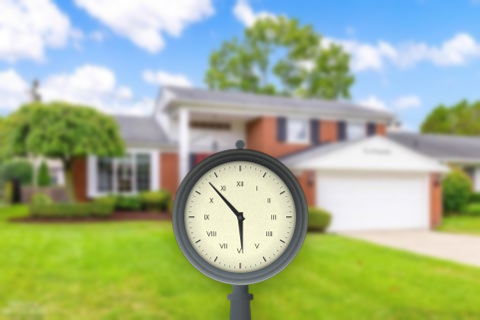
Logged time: 5:53
